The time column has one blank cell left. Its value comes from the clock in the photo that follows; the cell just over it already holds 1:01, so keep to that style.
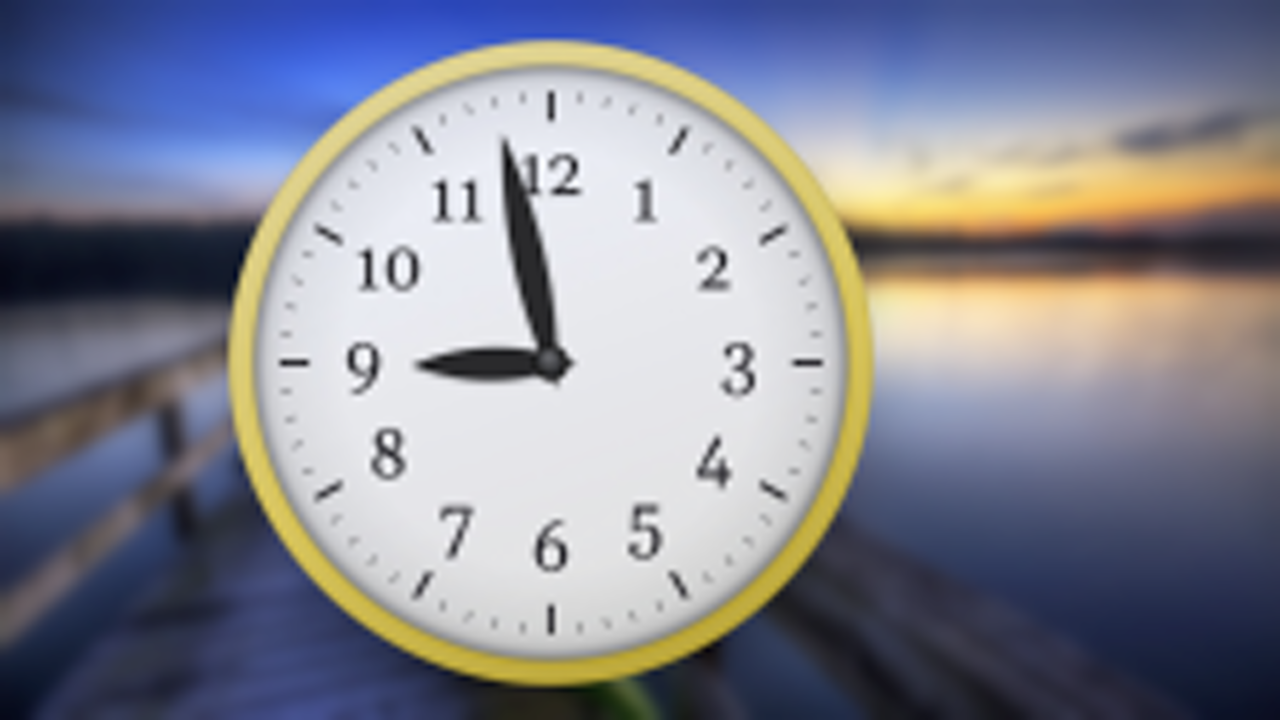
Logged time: 8:58
